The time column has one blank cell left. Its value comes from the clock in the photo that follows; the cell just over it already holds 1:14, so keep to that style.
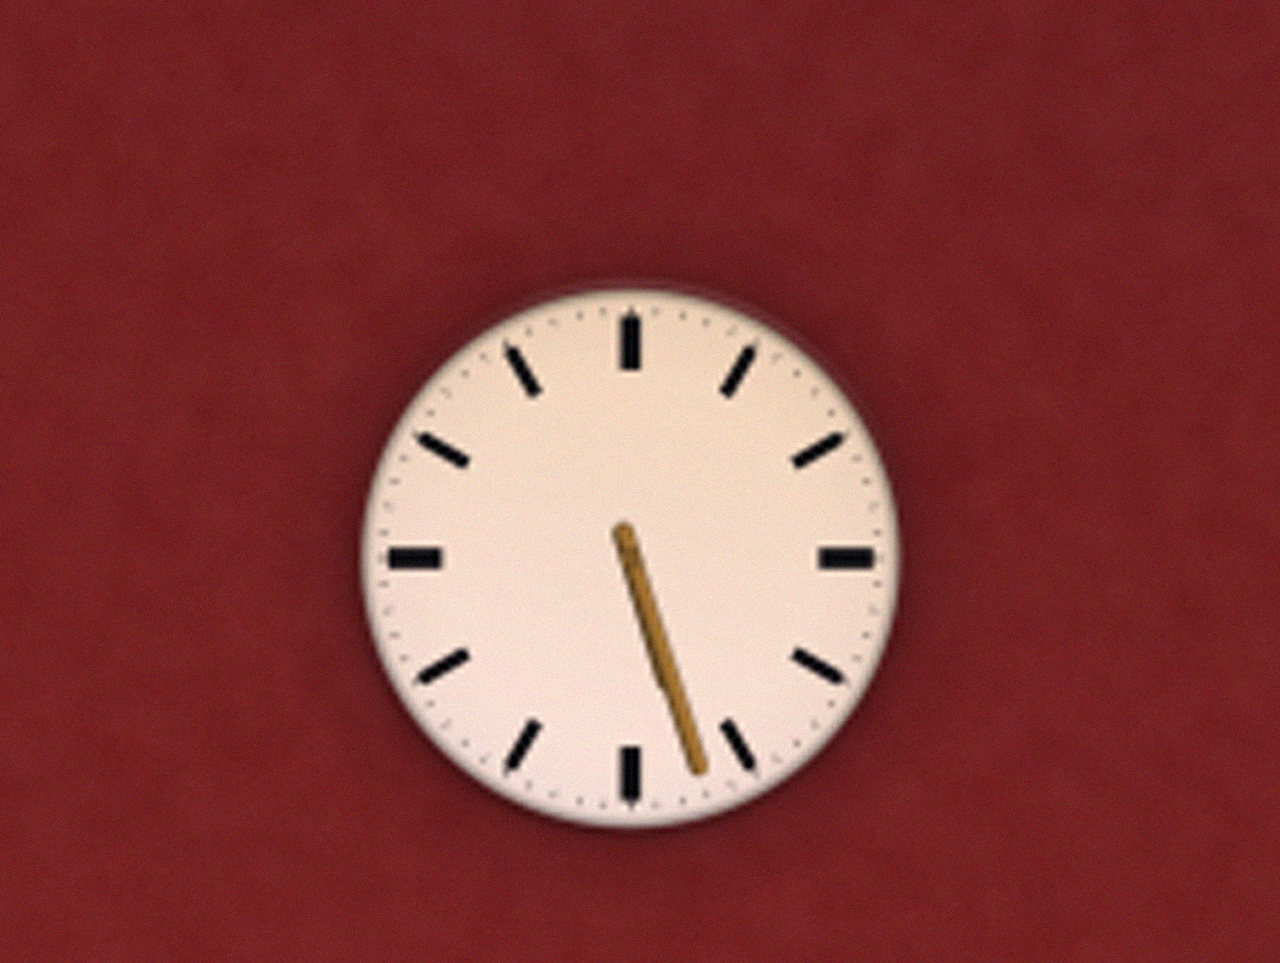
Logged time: 5:27
